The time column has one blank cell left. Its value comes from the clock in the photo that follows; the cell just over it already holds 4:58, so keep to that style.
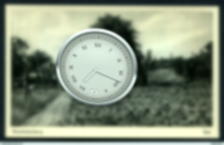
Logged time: 7:18
